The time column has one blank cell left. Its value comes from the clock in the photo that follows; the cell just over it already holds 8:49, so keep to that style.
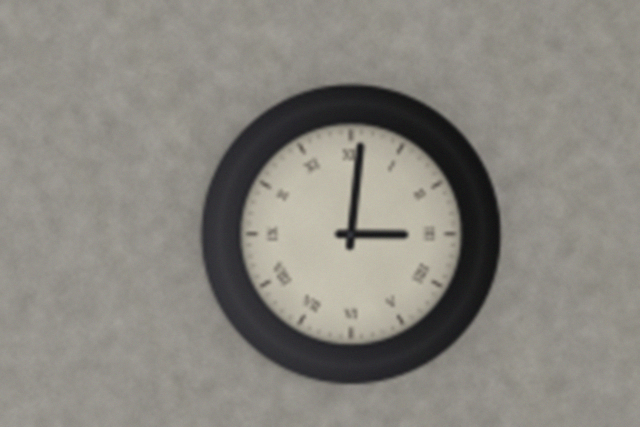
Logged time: 3:01
